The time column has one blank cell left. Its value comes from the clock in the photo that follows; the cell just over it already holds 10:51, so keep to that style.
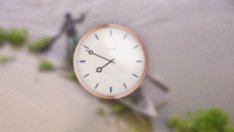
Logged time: 7:49
